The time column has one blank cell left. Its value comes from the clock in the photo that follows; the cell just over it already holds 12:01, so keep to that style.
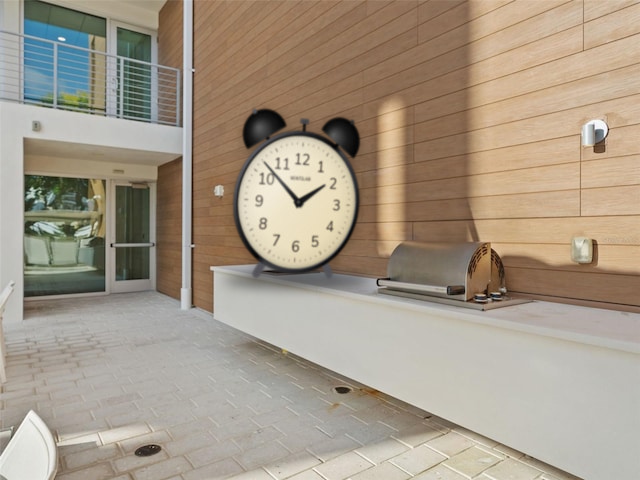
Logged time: 1:52
